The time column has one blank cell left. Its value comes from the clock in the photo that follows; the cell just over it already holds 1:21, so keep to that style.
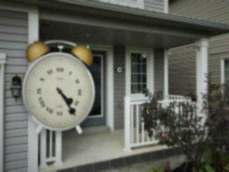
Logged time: 4:24
